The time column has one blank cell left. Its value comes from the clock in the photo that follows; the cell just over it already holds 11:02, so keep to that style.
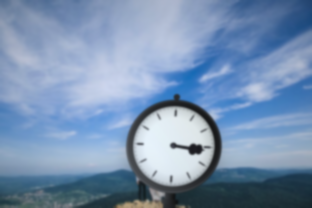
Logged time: 3:16
